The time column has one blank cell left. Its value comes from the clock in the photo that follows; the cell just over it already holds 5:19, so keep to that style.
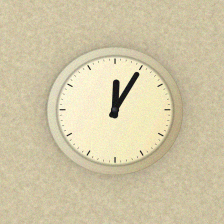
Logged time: 12:05
